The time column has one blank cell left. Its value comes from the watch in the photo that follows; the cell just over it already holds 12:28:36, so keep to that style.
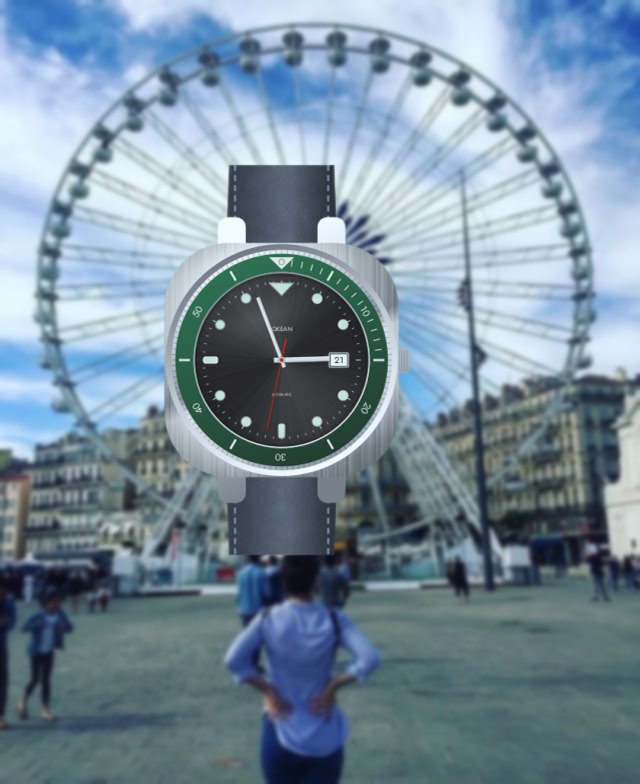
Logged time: 2:56:32
